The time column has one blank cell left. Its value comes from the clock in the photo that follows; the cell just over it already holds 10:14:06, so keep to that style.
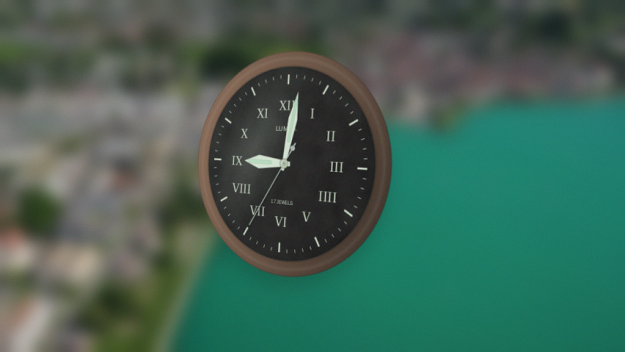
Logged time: 9:01:35
